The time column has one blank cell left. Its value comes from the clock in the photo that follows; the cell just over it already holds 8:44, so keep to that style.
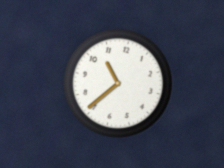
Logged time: 10:36
